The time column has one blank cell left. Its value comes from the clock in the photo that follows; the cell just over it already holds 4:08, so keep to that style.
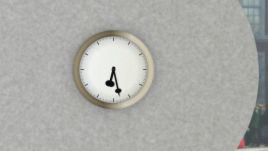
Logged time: 6:28
